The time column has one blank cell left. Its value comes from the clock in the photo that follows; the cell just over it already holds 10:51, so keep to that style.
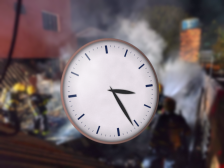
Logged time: 3:26
